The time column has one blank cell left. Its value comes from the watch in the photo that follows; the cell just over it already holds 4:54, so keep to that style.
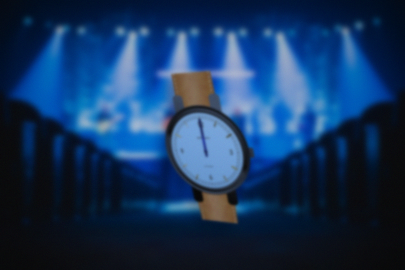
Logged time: 12:00
